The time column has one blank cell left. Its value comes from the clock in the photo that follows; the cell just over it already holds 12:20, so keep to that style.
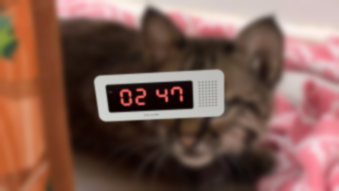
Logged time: 2:47
